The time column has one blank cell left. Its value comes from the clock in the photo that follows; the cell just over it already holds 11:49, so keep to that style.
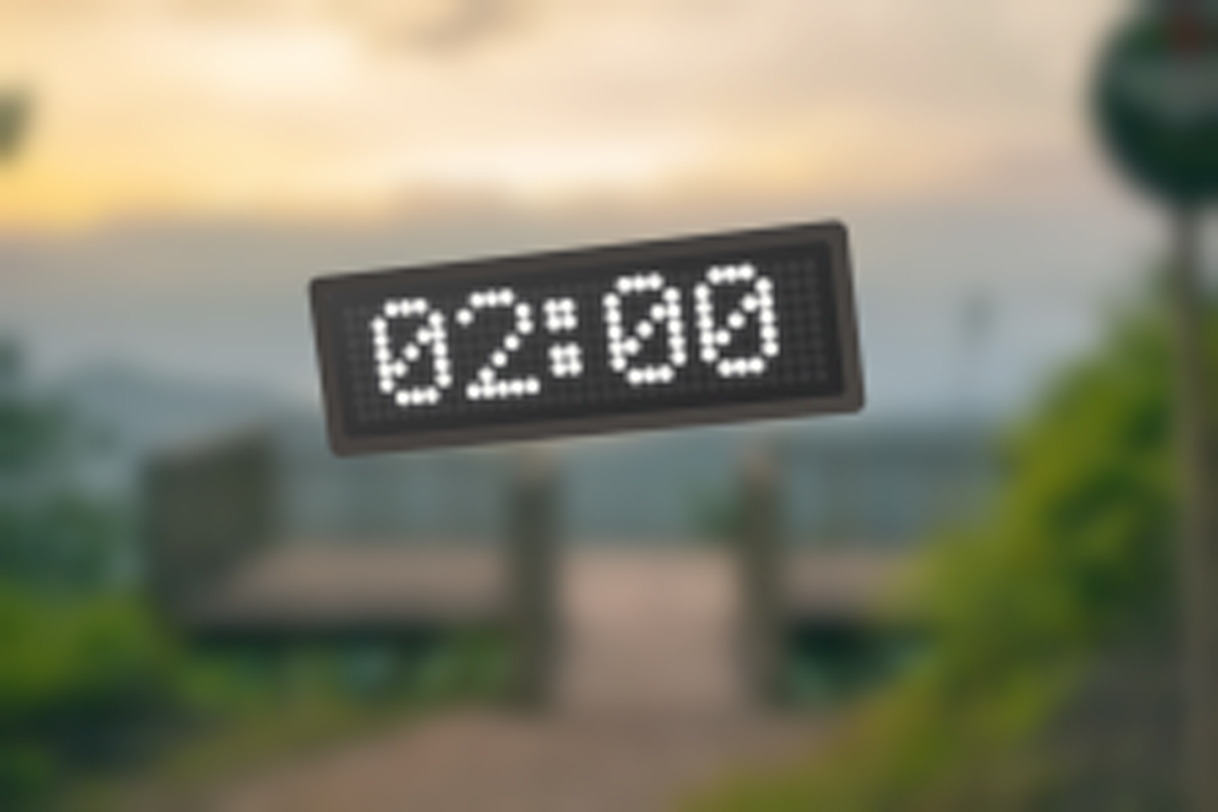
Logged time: 2:00
